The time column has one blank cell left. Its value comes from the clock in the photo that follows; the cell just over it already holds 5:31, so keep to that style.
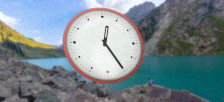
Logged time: 12:25
